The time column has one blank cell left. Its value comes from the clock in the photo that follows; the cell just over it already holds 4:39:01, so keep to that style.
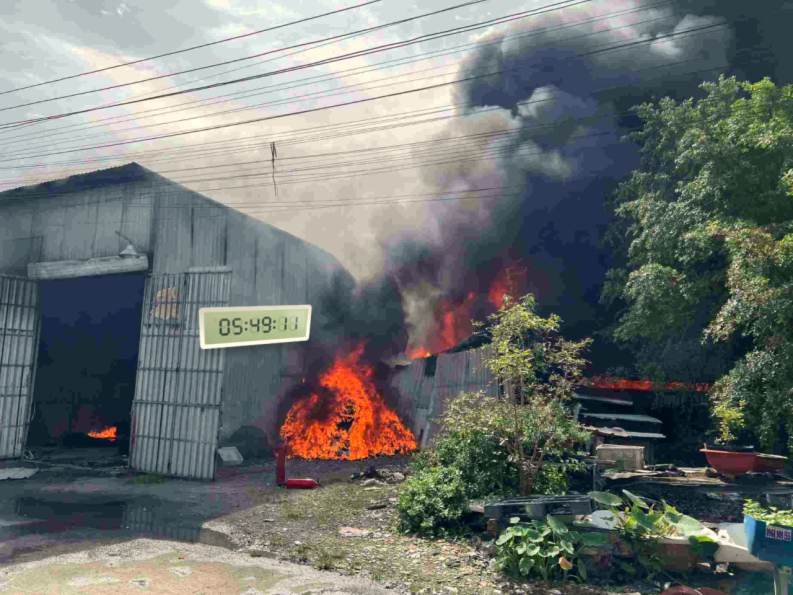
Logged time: 5:49:11
